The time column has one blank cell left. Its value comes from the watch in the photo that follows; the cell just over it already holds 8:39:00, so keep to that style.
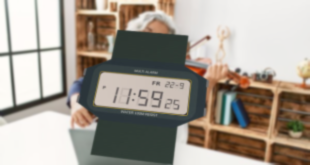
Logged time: 11:59:25
